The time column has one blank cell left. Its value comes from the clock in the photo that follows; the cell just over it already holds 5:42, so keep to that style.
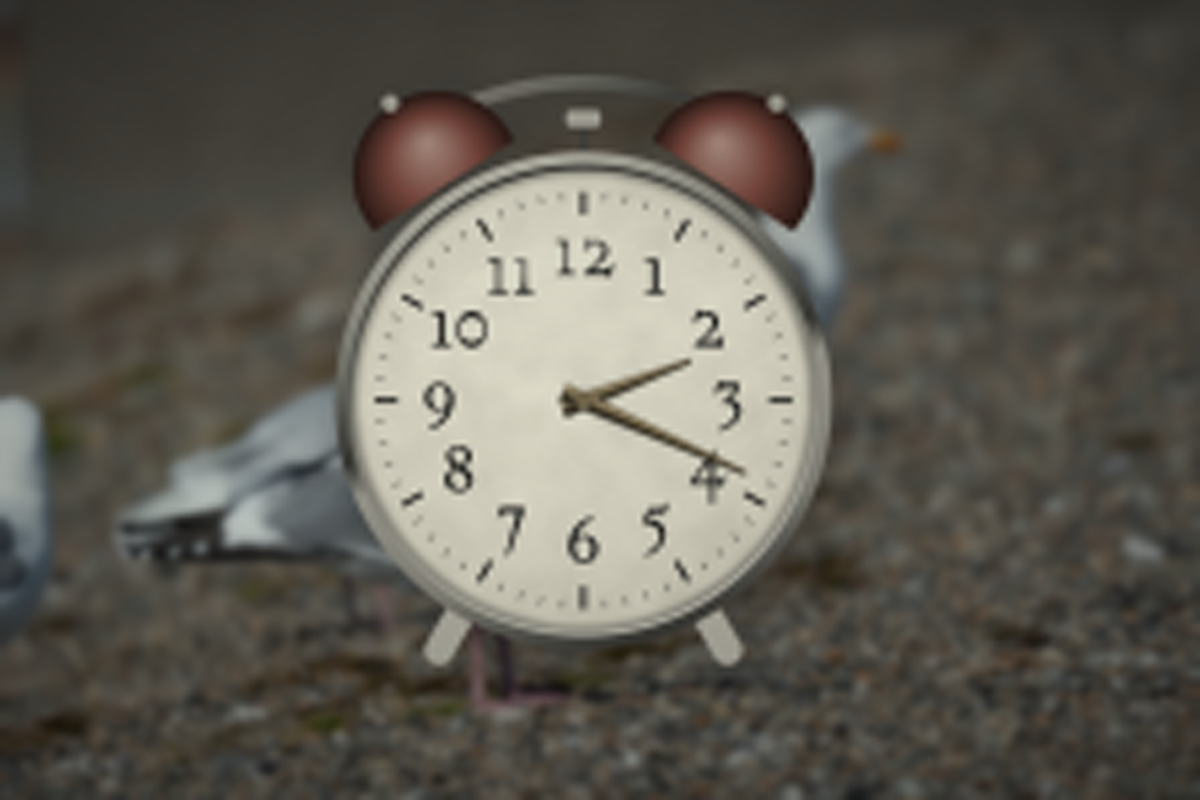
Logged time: 2:19
